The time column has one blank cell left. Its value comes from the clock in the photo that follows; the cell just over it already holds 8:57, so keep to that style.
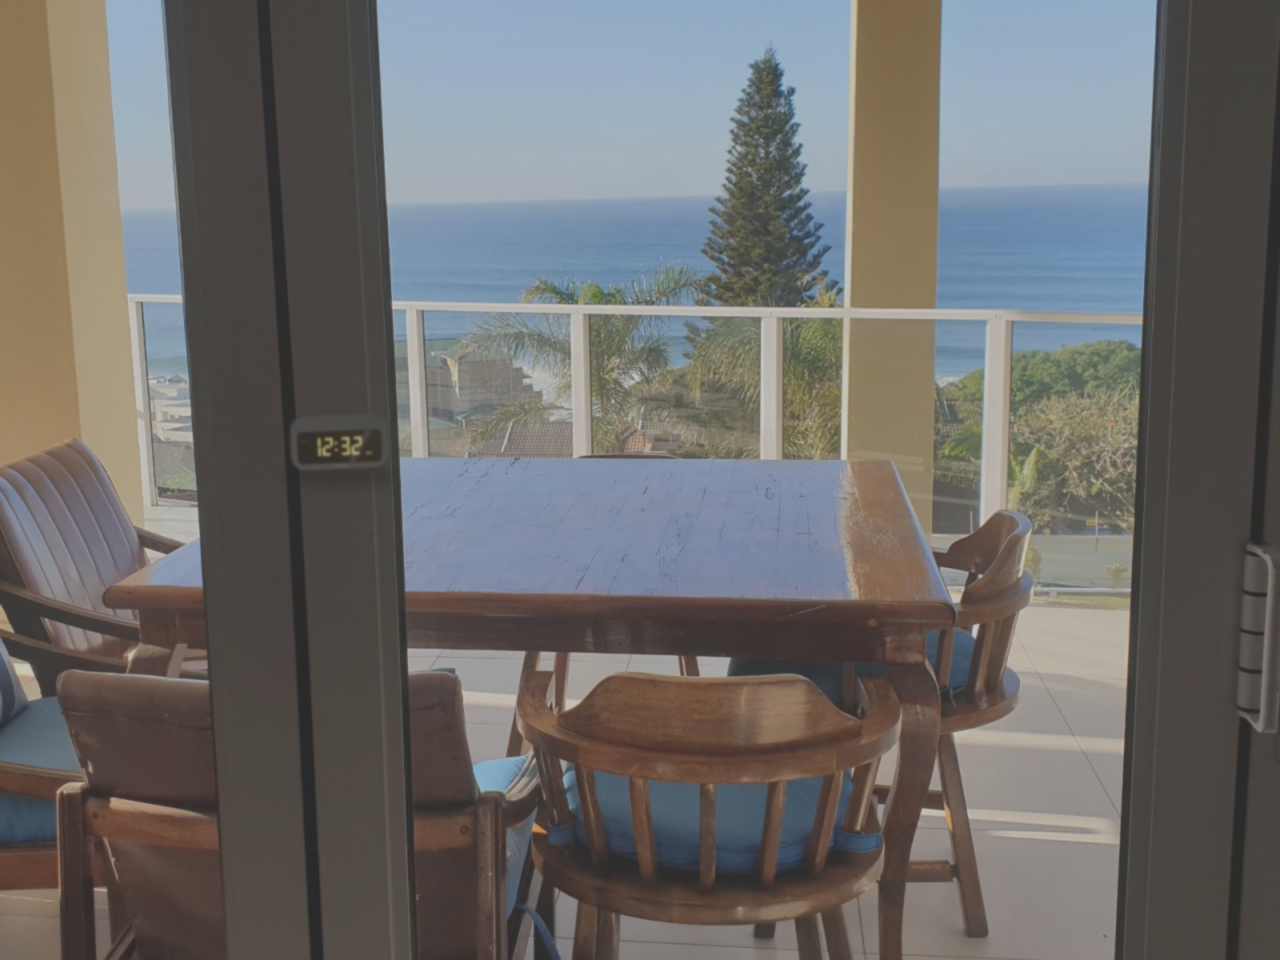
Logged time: 12:32
